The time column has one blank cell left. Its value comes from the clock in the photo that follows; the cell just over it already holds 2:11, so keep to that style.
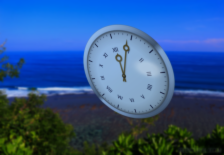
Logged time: 12:04
